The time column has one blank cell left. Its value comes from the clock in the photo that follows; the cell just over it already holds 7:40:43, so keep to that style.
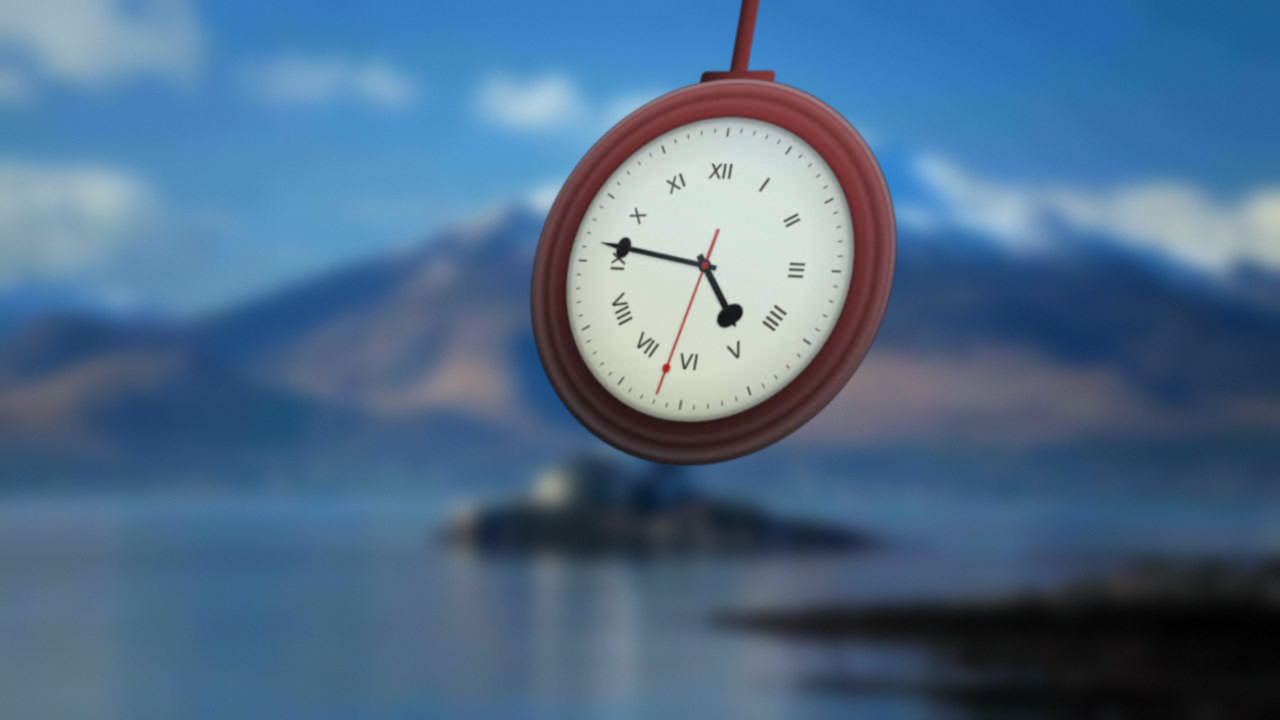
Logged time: 4:46:32
